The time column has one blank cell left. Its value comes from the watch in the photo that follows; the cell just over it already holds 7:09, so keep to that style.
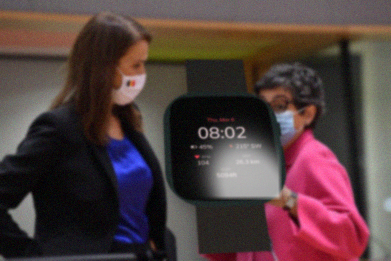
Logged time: 8:02
